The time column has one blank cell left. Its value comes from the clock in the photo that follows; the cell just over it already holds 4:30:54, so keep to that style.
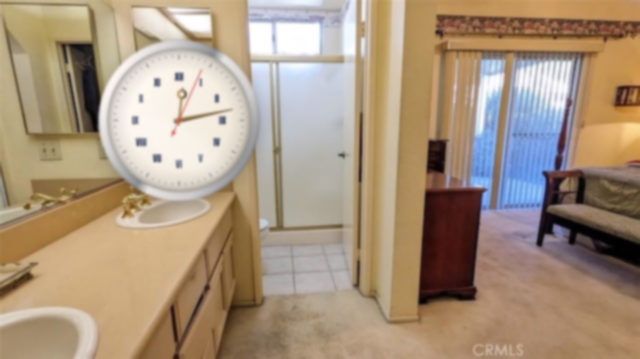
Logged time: 12:13:04
